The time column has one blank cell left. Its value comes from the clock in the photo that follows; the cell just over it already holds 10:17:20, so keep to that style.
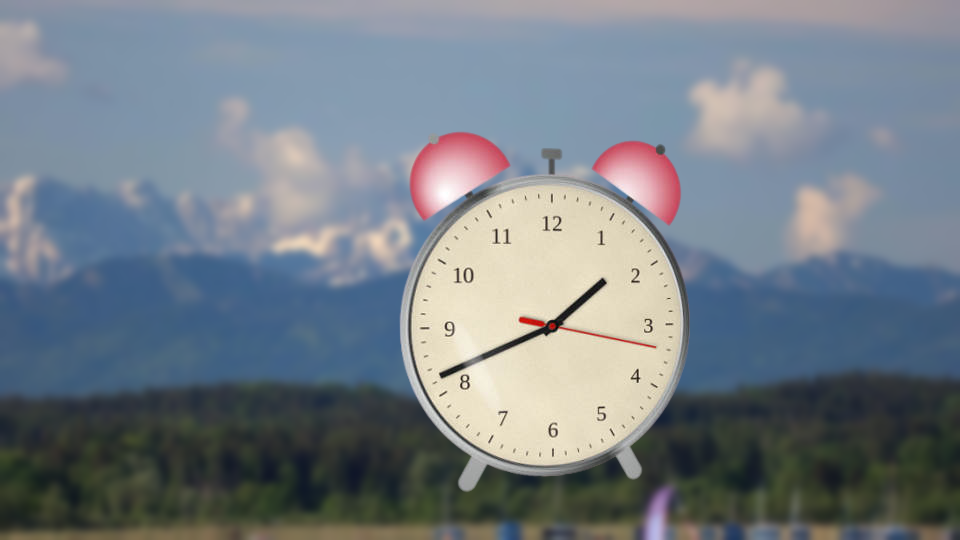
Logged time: 1:41:17
